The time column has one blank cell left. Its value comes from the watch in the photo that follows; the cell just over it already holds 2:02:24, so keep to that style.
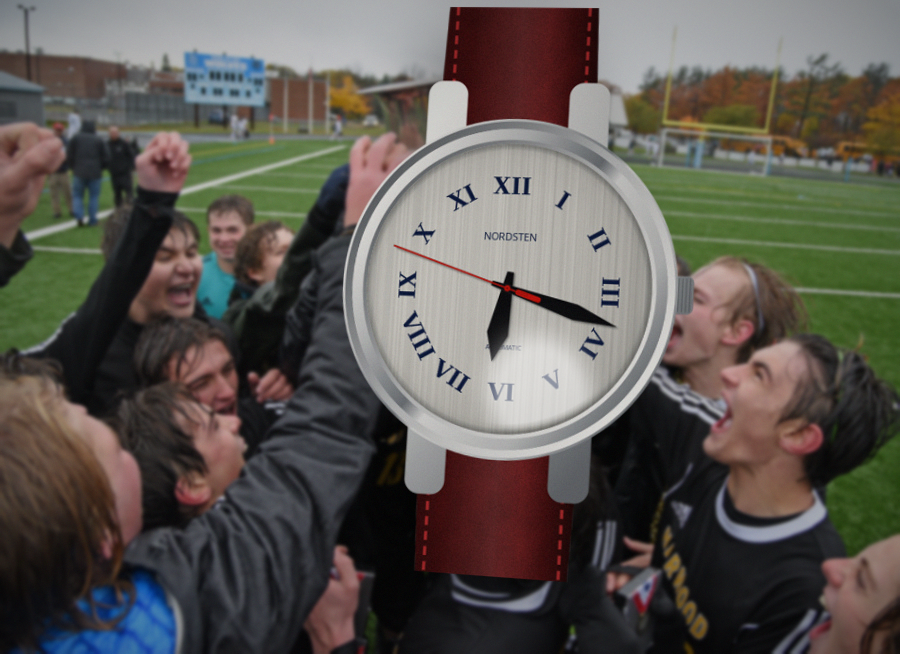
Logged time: 6:17:48
